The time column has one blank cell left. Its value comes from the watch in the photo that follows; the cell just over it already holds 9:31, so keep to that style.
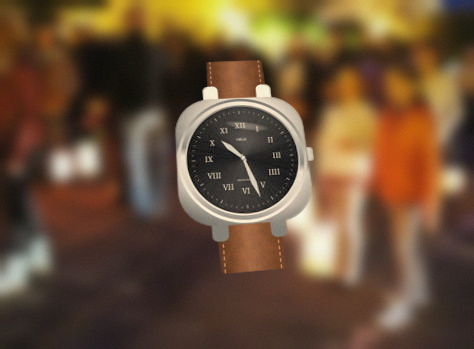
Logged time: 10:27
